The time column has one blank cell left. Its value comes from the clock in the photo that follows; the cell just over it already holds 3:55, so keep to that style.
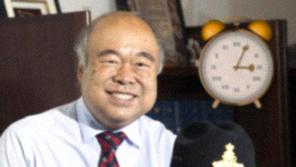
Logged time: 3:04
